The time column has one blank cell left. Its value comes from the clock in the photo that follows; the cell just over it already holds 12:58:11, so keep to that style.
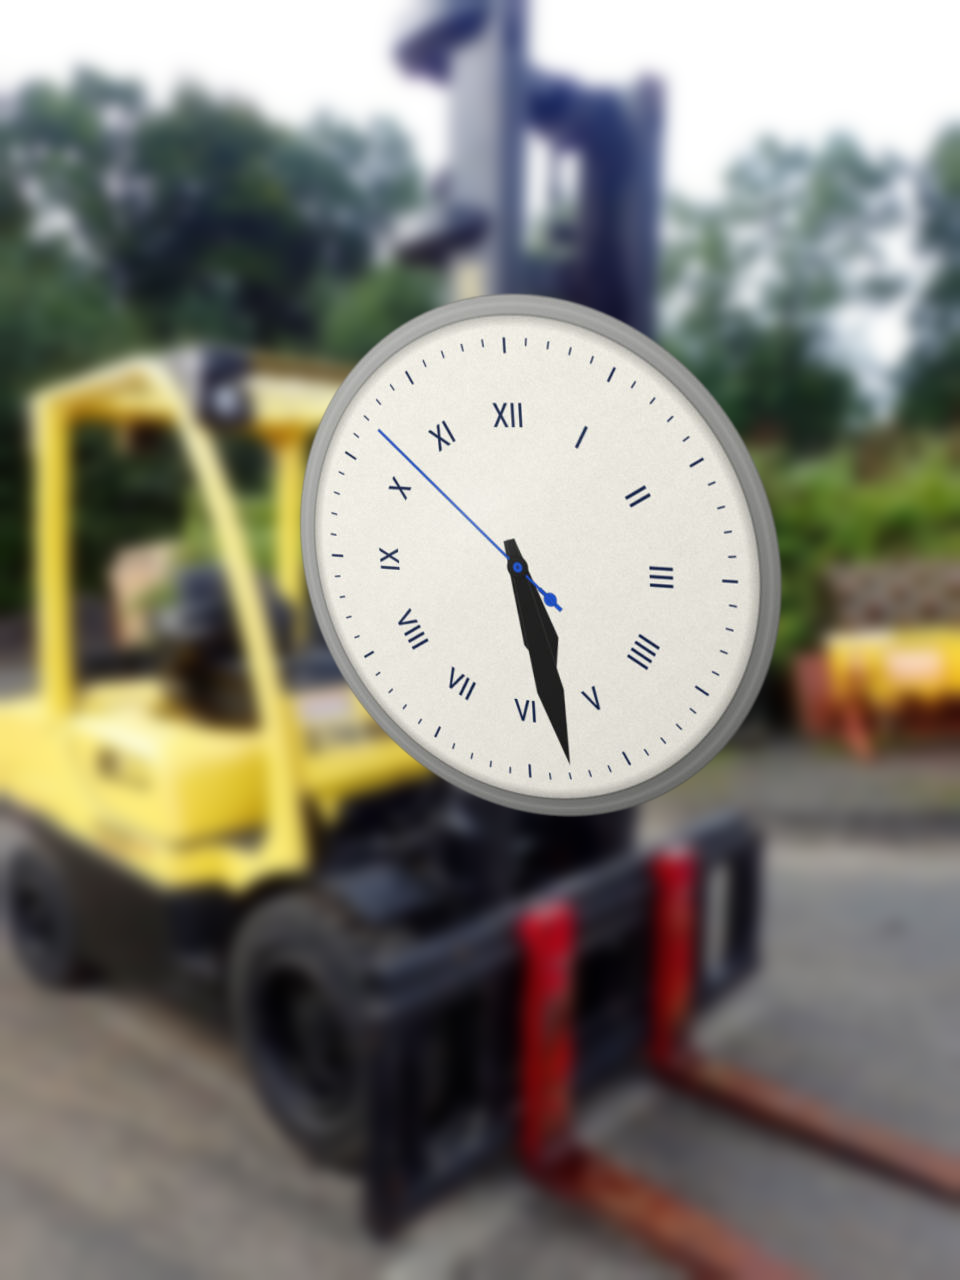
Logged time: 5:27:52
